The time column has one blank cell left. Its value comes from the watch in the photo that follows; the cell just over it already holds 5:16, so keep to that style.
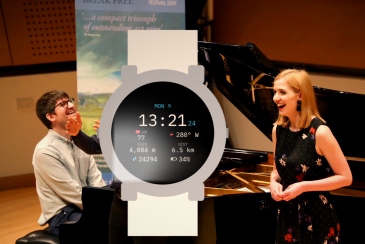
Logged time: 13:21
